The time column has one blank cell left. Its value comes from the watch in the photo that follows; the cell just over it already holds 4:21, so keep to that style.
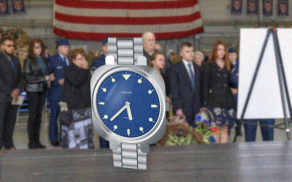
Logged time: 5:38
